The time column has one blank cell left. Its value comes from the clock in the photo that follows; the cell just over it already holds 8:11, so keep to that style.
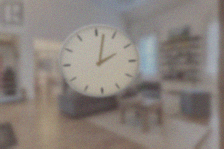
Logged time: 2:02
